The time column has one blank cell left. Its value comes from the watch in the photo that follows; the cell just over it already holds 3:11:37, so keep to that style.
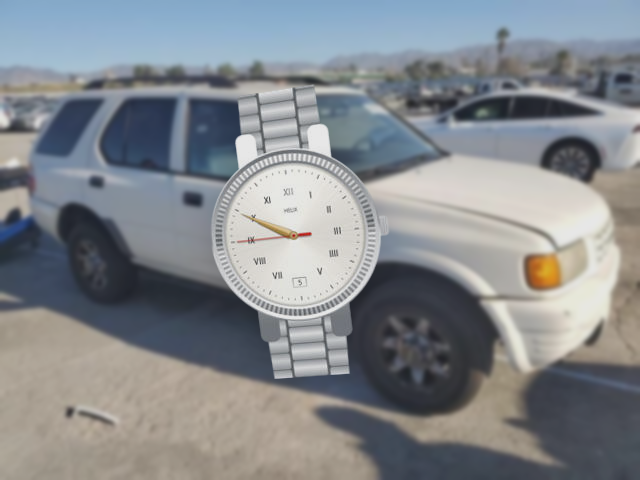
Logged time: 9:49:45
